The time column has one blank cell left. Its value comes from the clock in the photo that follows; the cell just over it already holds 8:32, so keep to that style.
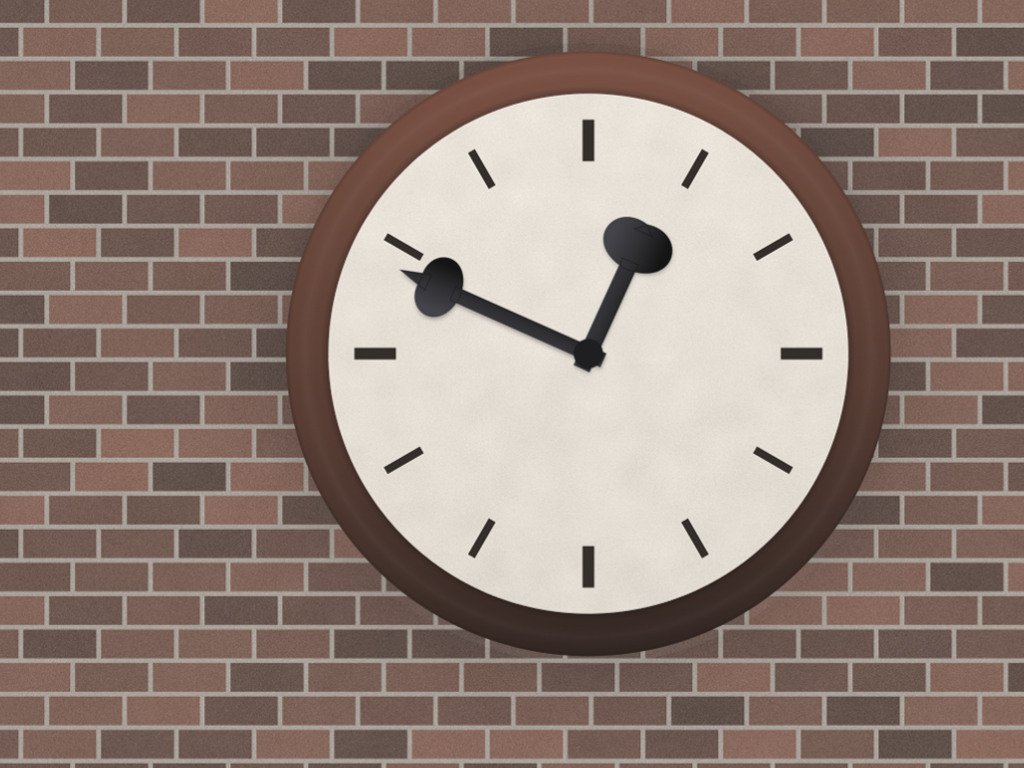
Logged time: 12:49
